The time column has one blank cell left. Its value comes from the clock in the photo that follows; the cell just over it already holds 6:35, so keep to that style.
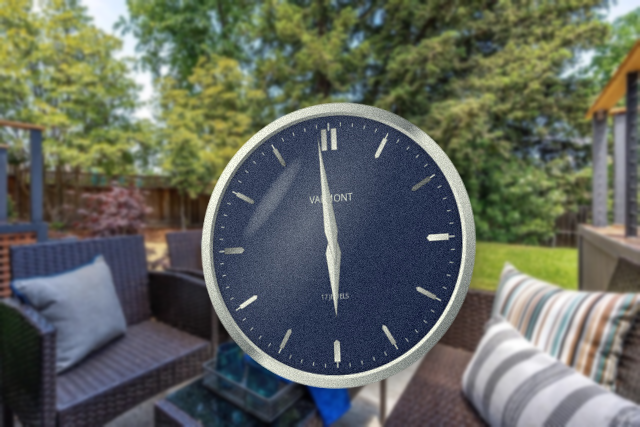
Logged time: 5:59
